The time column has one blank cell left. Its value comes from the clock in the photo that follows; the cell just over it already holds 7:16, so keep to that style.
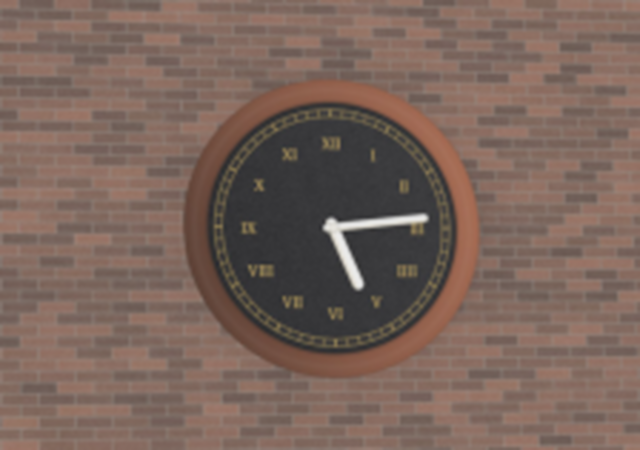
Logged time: 5:14
